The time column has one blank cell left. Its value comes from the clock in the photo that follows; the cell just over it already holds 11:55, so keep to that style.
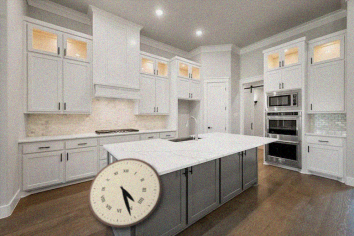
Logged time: 4:26
